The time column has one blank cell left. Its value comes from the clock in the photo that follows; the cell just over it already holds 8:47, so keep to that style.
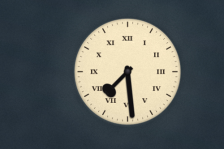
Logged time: 7:29
